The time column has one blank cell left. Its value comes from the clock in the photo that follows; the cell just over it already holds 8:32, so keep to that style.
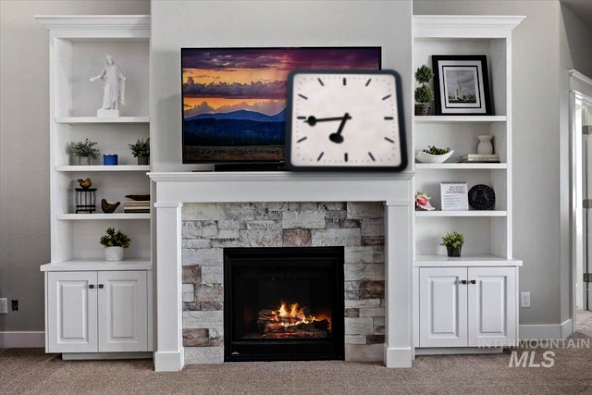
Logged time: 6:44
